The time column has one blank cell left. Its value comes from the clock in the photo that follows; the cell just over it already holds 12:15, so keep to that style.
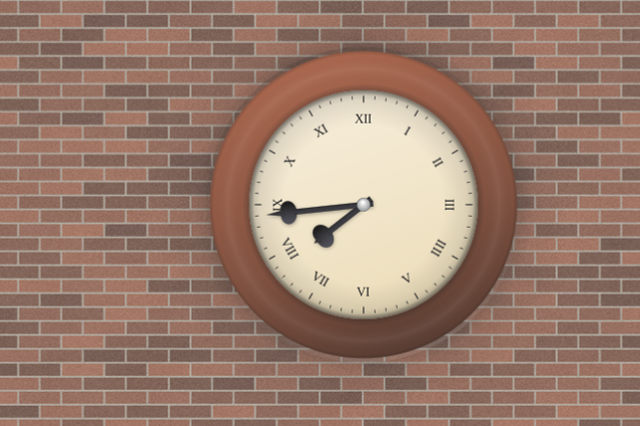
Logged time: 7:44
